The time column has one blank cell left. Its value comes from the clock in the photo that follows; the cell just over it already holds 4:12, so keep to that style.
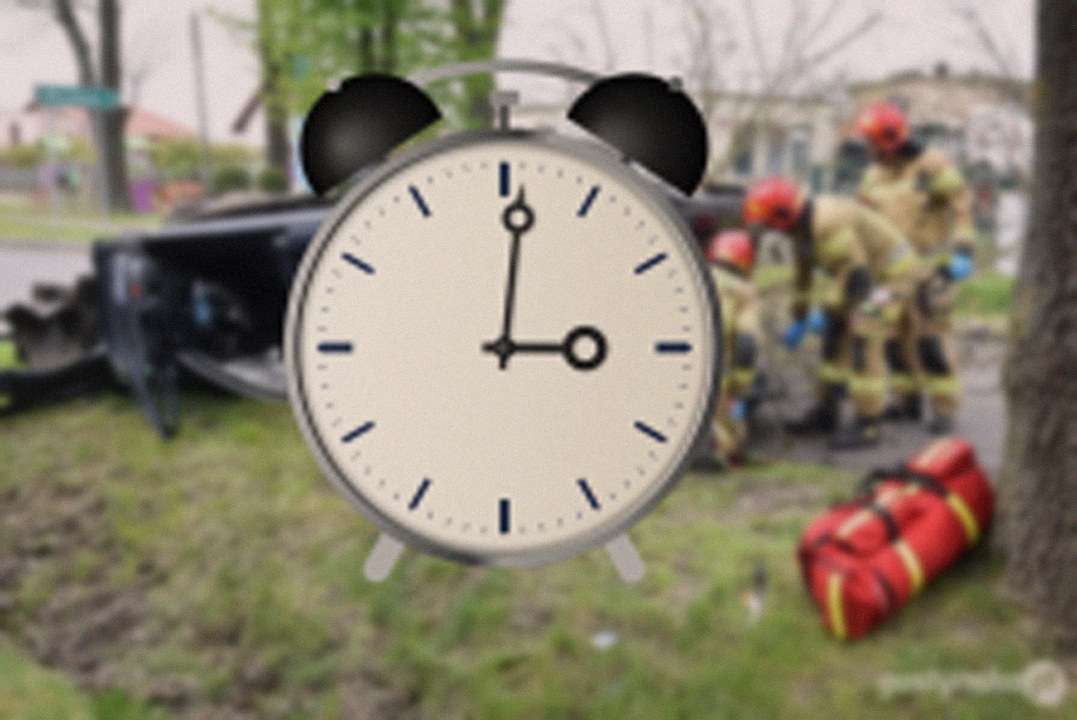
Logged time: 3:01
